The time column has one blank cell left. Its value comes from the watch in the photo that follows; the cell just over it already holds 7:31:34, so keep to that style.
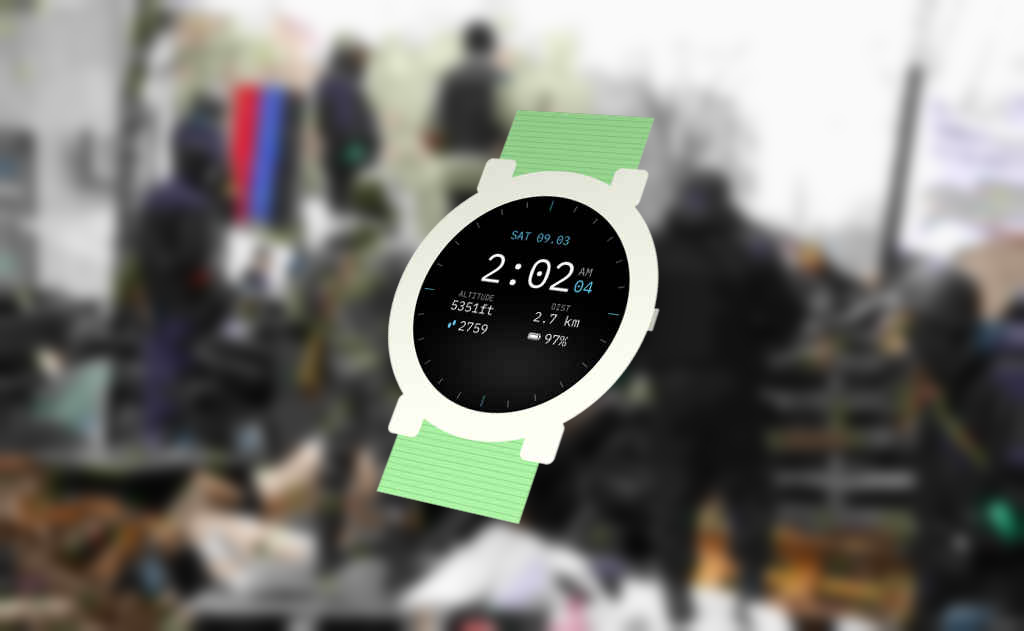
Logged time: 2:02:04
